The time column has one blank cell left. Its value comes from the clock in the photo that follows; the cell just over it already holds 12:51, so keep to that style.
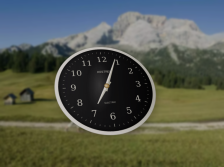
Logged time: 7:04
